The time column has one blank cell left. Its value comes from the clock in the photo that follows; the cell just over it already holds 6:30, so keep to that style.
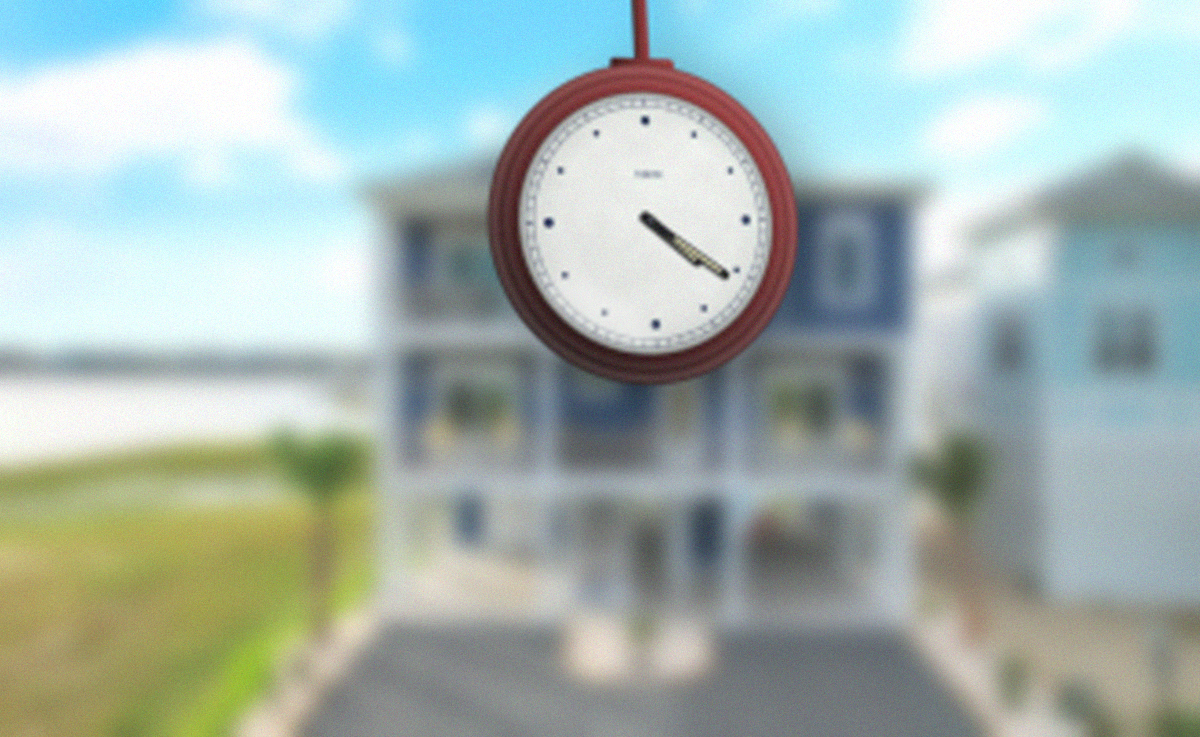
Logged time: 4:21
